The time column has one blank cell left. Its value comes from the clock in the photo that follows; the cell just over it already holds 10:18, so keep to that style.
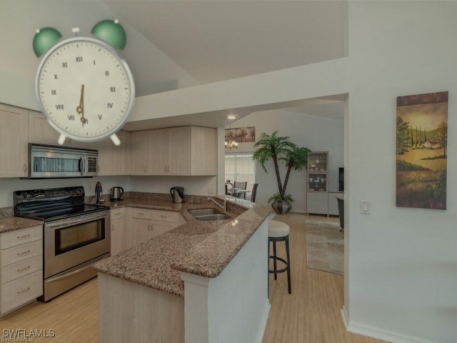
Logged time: 6:31
